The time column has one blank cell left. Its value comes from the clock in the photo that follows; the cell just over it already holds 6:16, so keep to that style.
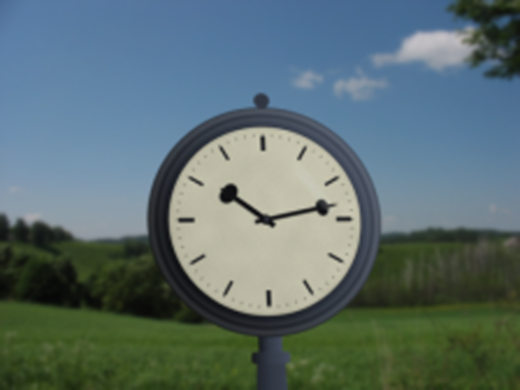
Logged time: 10:13
